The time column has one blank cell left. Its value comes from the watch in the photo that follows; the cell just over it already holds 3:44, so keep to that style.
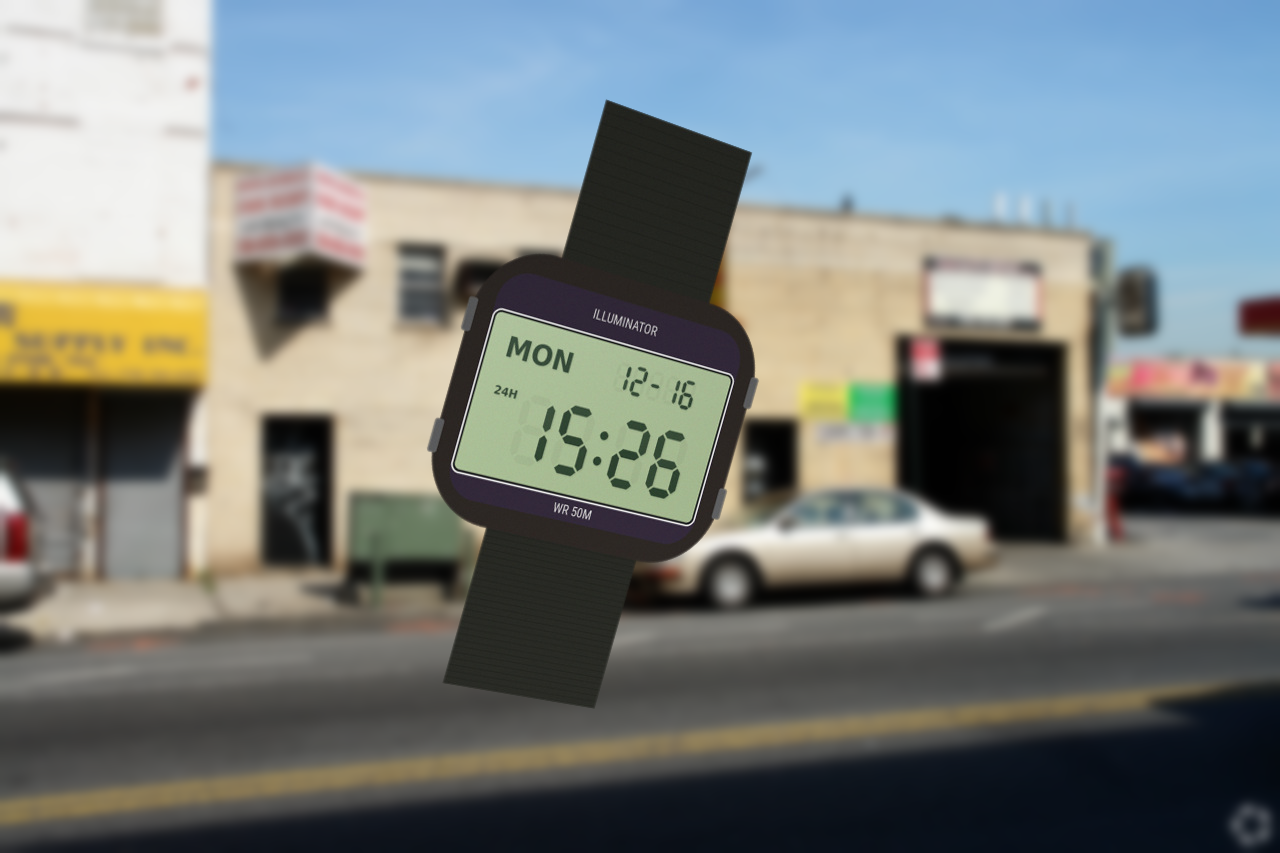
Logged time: 15:26
